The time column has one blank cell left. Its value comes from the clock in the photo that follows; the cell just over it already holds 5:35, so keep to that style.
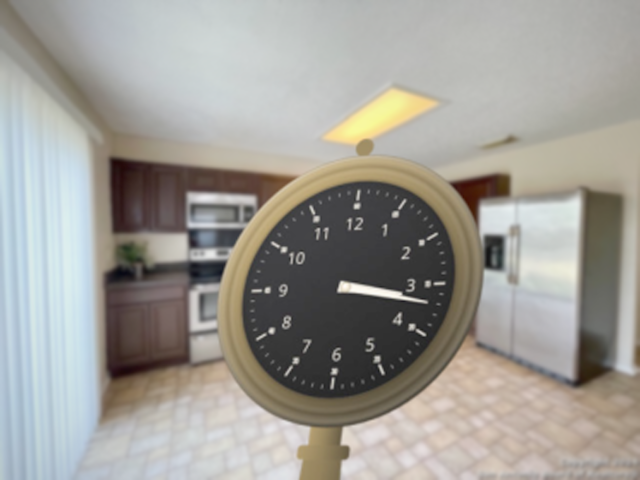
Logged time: 3:17
